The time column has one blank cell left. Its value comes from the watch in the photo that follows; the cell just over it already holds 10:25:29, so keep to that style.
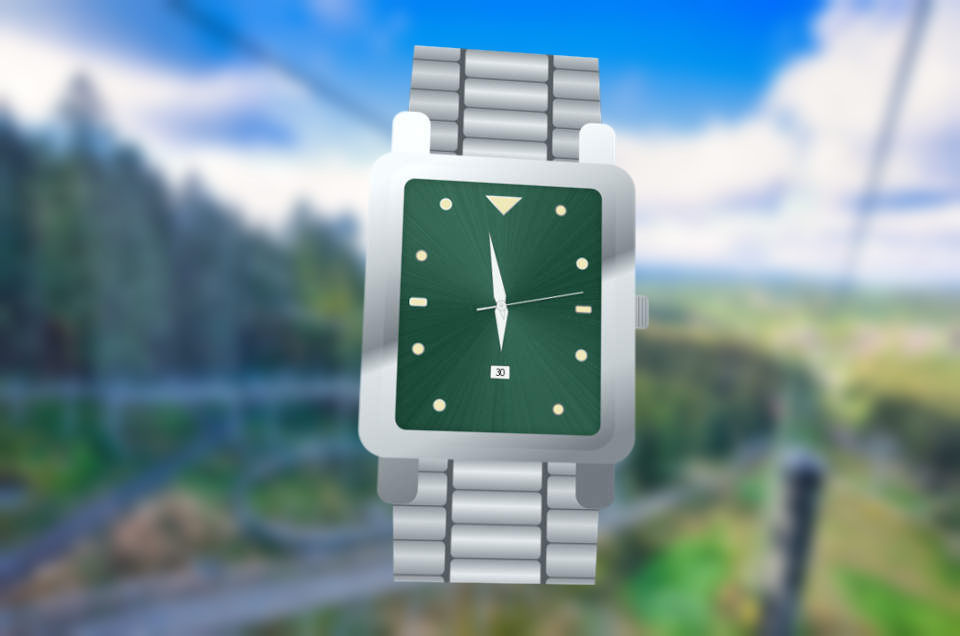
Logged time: 5:58:13
